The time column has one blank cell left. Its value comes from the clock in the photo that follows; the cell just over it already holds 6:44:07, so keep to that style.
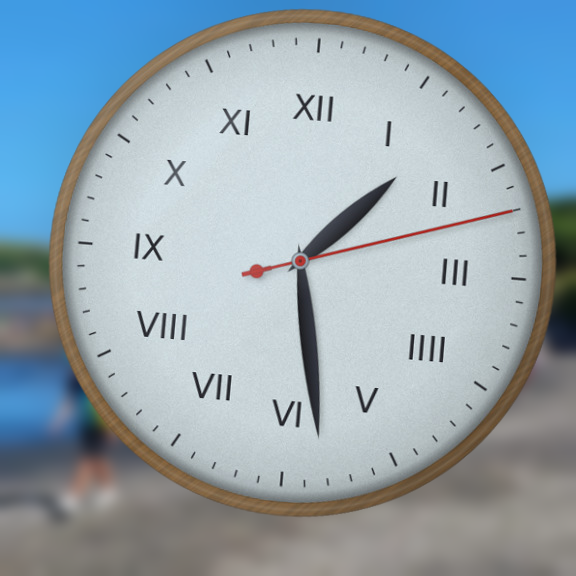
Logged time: 1:28:12
